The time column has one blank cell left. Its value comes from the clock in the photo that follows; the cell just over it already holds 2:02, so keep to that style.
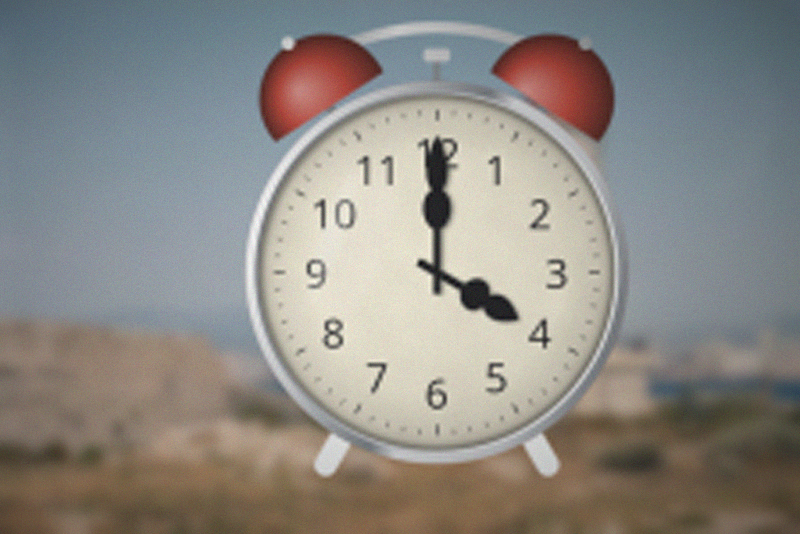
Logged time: 4:00
